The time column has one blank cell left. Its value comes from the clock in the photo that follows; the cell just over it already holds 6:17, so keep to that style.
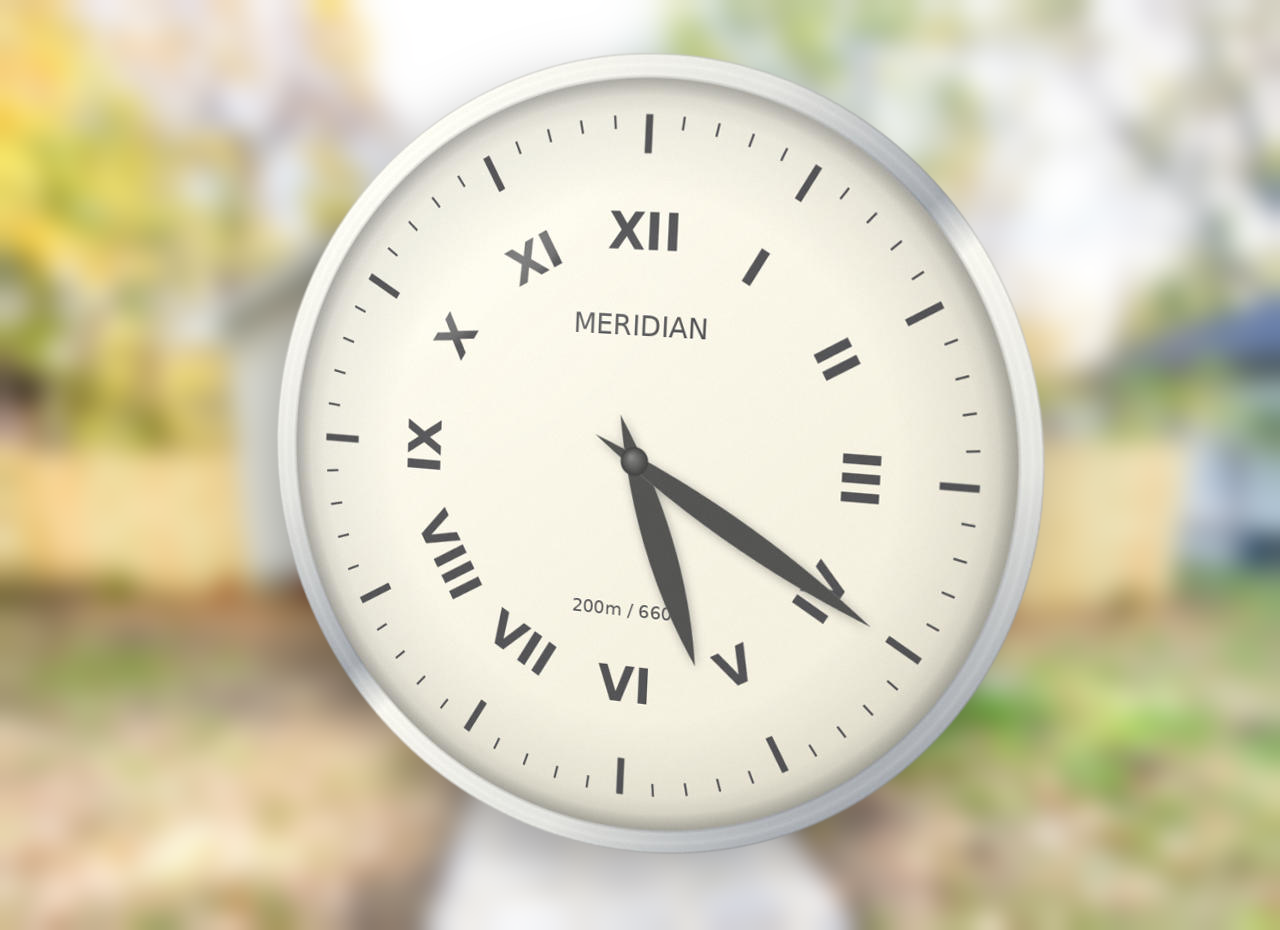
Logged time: 5:20
